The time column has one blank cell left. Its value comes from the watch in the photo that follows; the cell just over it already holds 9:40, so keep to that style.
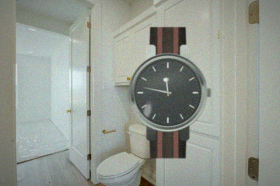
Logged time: 11:47
